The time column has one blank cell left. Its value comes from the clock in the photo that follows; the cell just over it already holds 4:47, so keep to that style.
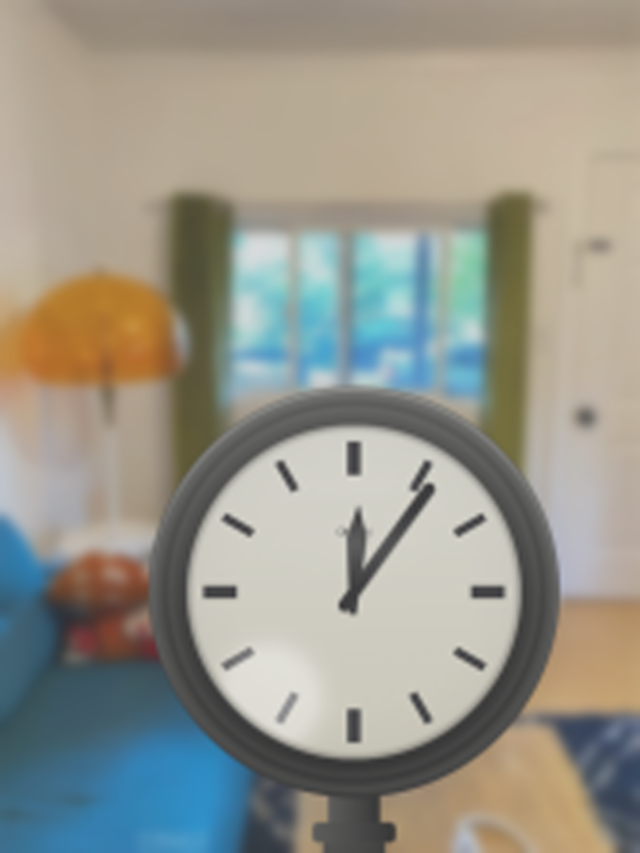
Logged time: 12:06
